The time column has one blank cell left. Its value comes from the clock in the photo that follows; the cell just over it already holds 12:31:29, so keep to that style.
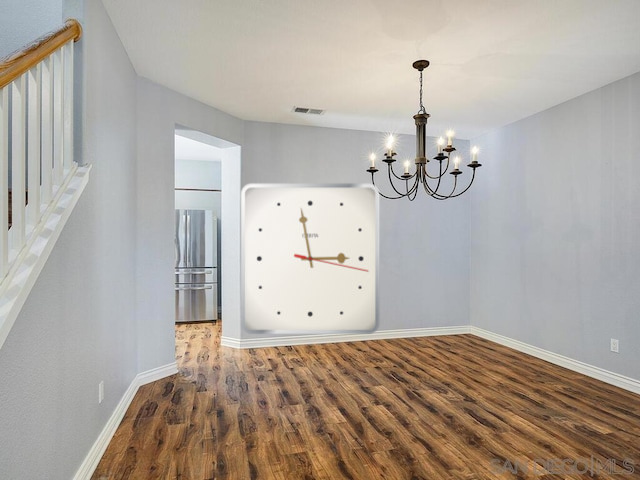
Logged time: 2:58:17
